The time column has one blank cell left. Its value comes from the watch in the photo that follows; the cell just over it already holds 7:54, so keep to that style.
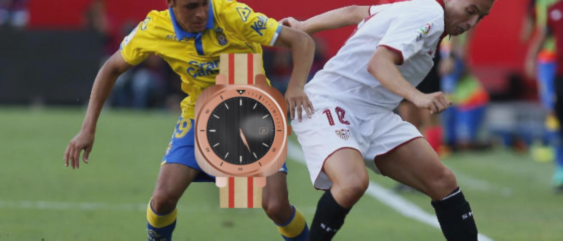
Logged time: 5:26
